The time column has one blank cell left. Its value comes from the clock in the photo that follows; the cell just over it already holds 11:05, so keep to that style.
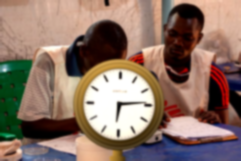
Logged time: 6:14
